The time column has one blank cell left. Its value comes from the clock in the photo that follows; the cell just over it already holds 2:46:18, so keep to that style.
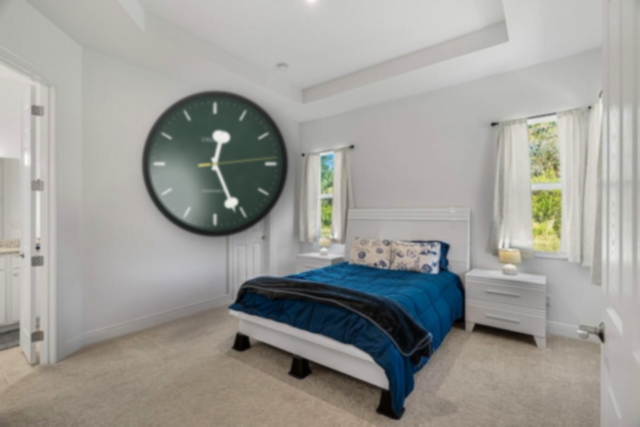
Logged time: 12:26:14
